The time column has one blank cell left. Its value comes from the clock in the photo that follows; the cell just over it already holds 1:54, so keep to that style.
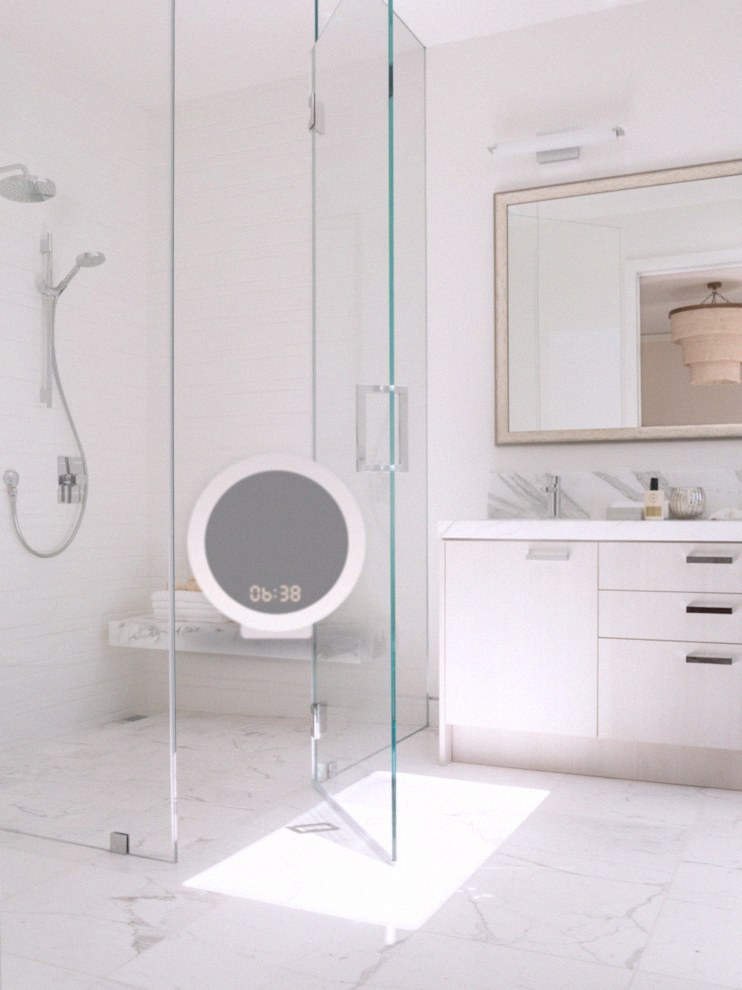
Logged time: 6:38
